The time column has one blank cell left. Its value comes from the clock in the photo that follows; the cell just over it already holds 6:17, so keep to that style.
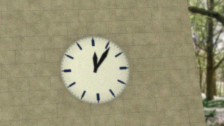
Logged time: 12:06
